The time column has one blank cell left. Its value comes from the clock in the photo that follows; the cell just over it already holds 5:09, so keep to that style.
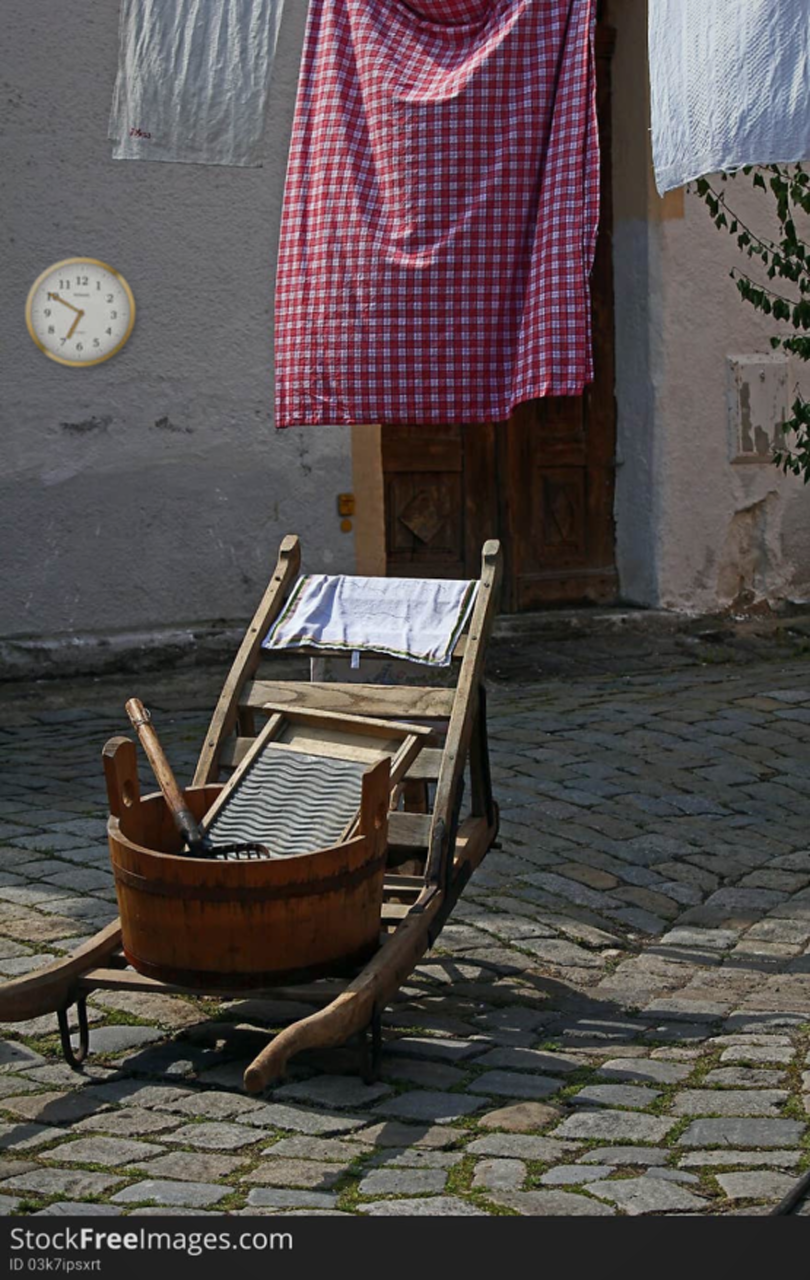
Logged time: 6:50
